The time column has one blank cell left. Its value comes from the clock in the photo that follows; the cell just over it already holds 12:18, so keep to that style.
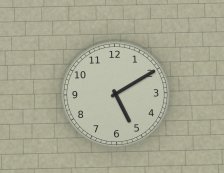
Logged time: 5:10
